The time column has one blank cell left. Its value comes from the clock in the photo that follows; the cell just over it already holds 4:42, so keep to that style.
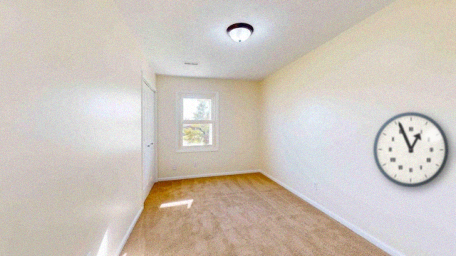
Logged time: 12:56
